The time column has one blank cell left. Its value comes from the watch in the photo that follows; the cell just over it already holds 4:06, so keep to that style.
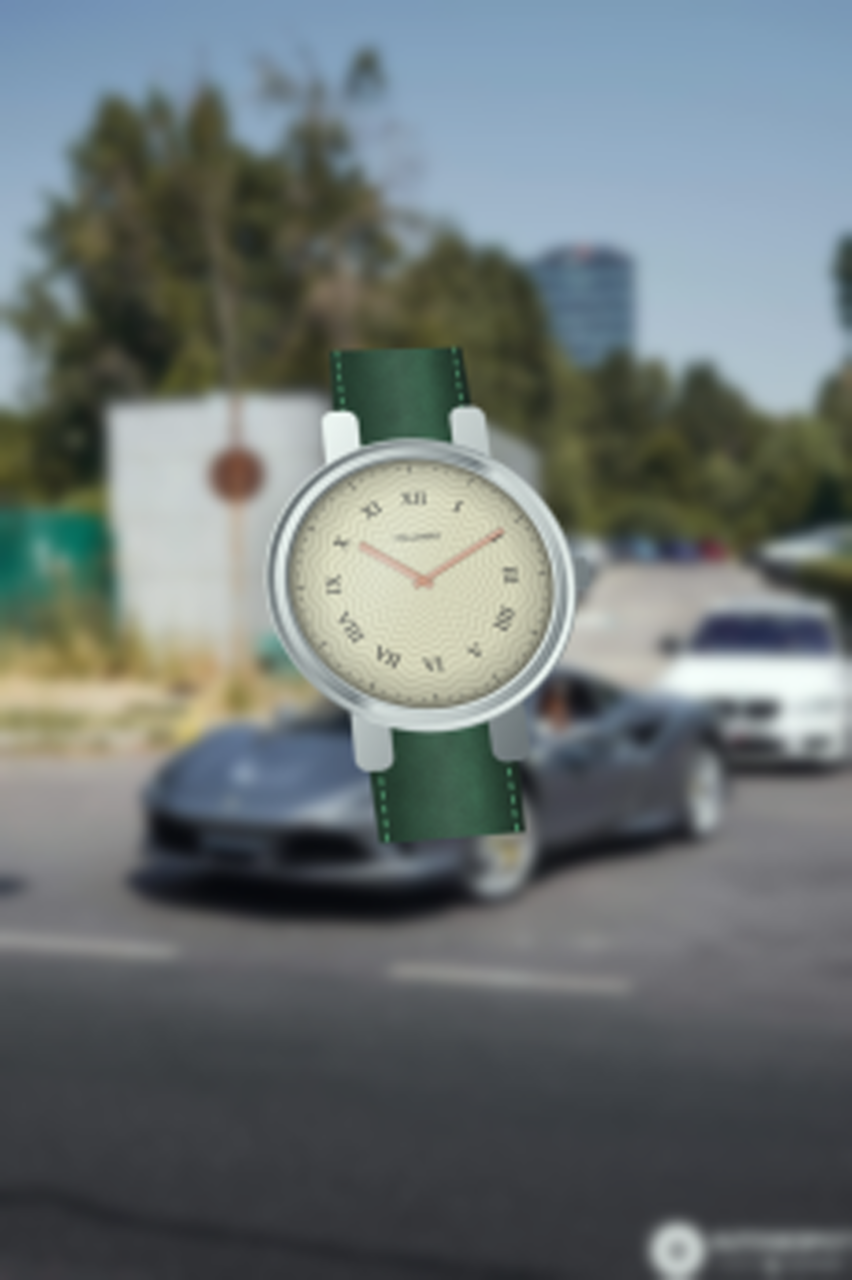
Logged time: 10:10
